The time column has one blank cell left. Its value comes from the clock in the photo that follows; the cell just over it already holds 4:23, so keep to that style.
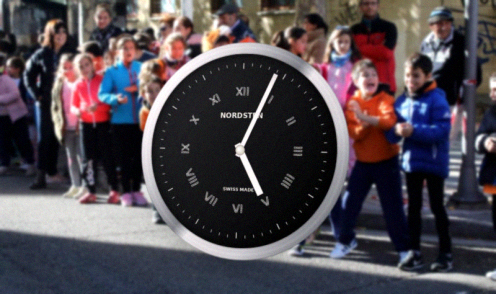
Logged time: 5:04
